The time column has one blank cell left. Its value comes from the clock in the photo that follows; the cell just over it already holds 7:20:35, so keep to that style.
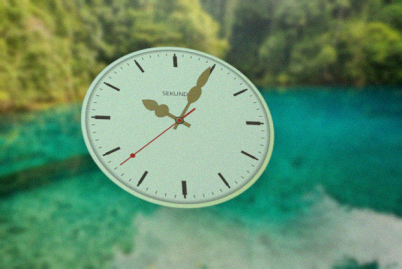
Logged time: 10:04:38
